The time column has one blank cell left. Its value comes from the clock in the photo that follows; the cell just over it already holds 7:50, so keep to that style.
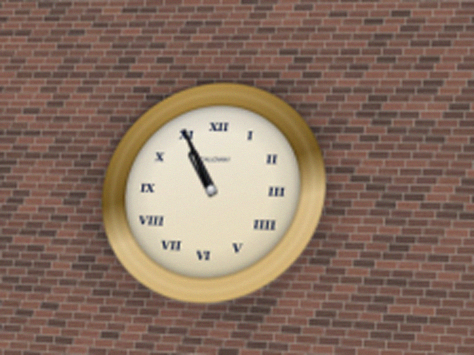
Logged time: 10:55
